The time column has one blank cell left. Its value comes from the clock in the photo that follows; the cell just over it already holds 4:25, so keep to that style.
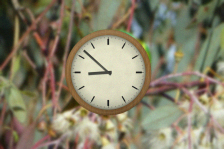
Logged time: 8:52
